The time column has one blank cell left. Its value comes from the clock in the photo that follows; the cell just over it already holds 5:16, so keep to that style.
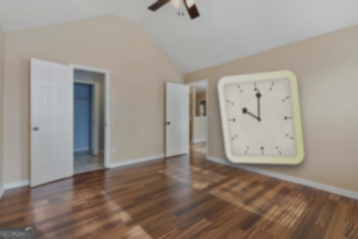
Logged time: 10:01
